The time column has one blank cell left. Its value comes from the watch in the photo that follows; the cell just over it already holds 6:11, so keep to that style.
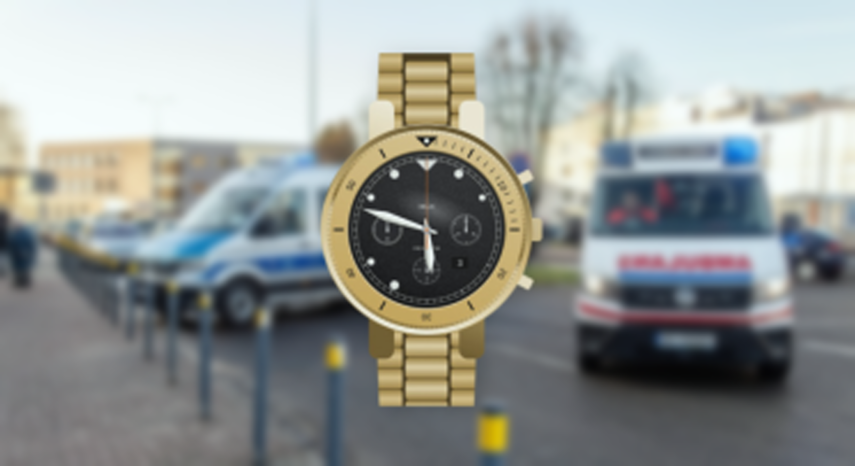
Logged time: 5:48
